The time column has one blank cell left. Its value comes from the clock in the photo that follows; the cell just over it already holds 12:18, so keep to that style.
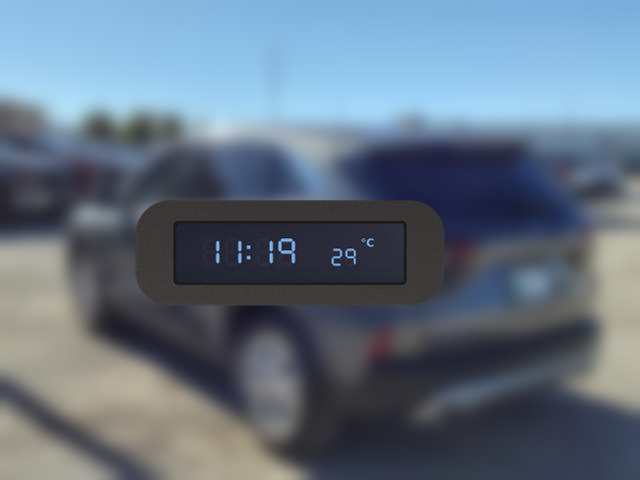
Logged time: 11:19
